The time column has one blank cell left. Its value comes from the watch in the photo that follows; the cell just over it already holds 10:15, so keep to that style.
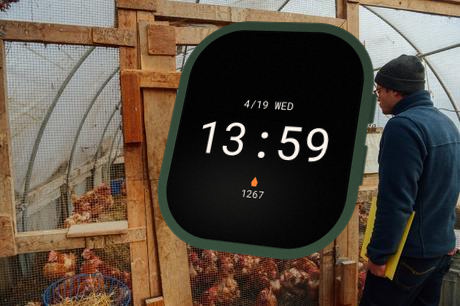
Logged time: 13:59
